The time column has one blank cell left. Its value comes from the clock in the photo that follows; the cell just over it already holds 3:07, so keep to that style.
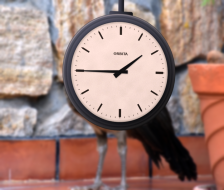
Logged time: 1:45
